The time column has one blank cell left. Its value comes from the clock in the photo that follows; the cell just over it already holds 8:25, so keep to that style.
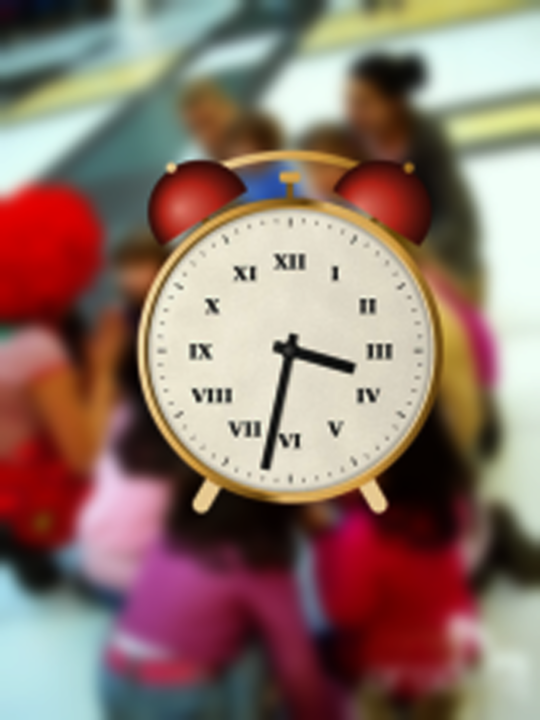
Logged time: 3:32
